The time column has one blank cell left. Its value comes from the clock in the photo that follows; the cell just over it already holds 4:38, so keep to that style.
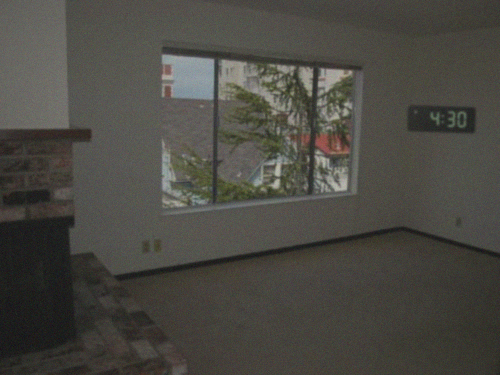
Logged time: 4:30
